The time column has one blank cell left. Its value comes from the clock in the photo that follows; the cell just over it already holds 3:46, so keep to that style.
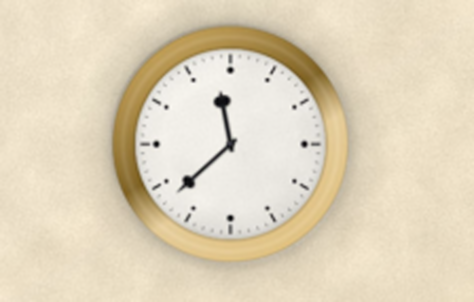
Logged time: 11:38
